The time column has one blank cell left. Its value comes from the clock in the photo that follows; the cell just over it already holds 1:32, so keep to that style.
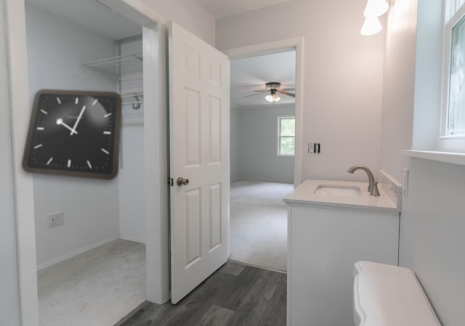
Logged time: 10:03
